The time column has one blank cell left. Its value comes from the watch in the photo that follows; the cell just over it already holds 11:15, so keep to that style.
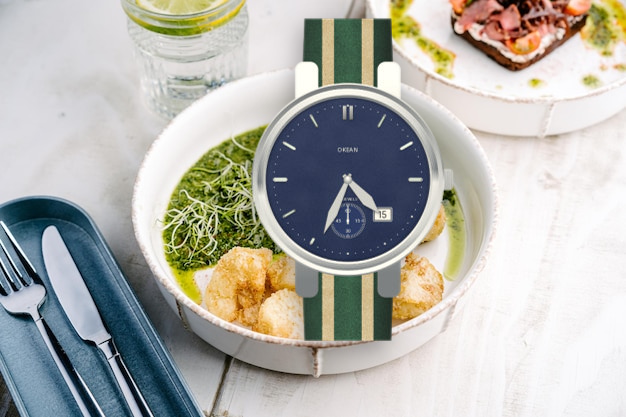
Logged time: 4:34
